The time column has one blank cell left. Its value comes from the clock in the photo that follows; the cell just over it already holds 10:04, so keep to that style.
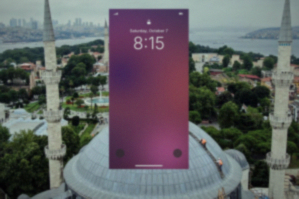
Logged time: 8:15
